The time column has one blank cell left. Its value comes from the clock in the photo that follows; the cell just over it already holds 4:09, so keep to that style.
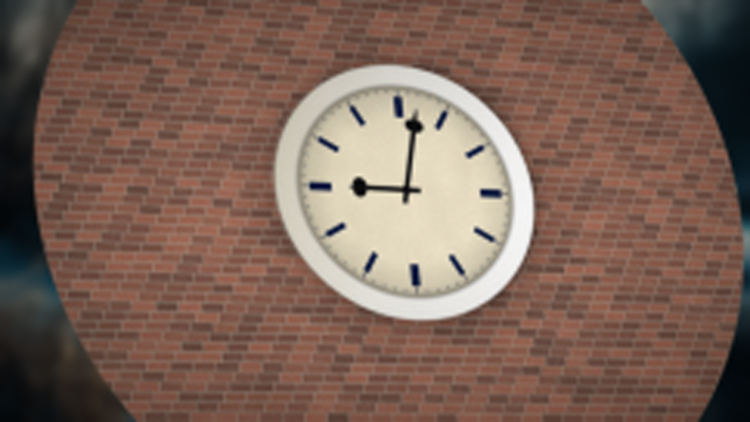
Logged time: 9:02
